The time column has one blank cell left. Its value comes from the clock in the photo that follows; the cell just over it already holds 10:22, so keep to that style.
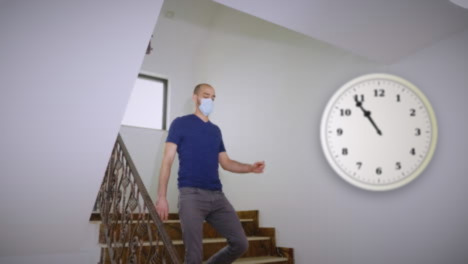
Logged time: 10:54
